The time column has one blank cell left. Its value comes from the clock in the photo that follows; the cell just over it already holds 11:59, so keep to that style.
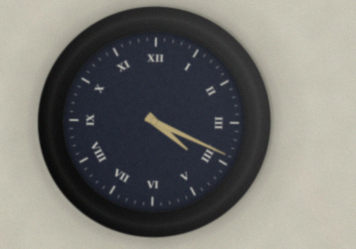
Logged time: 4:19
